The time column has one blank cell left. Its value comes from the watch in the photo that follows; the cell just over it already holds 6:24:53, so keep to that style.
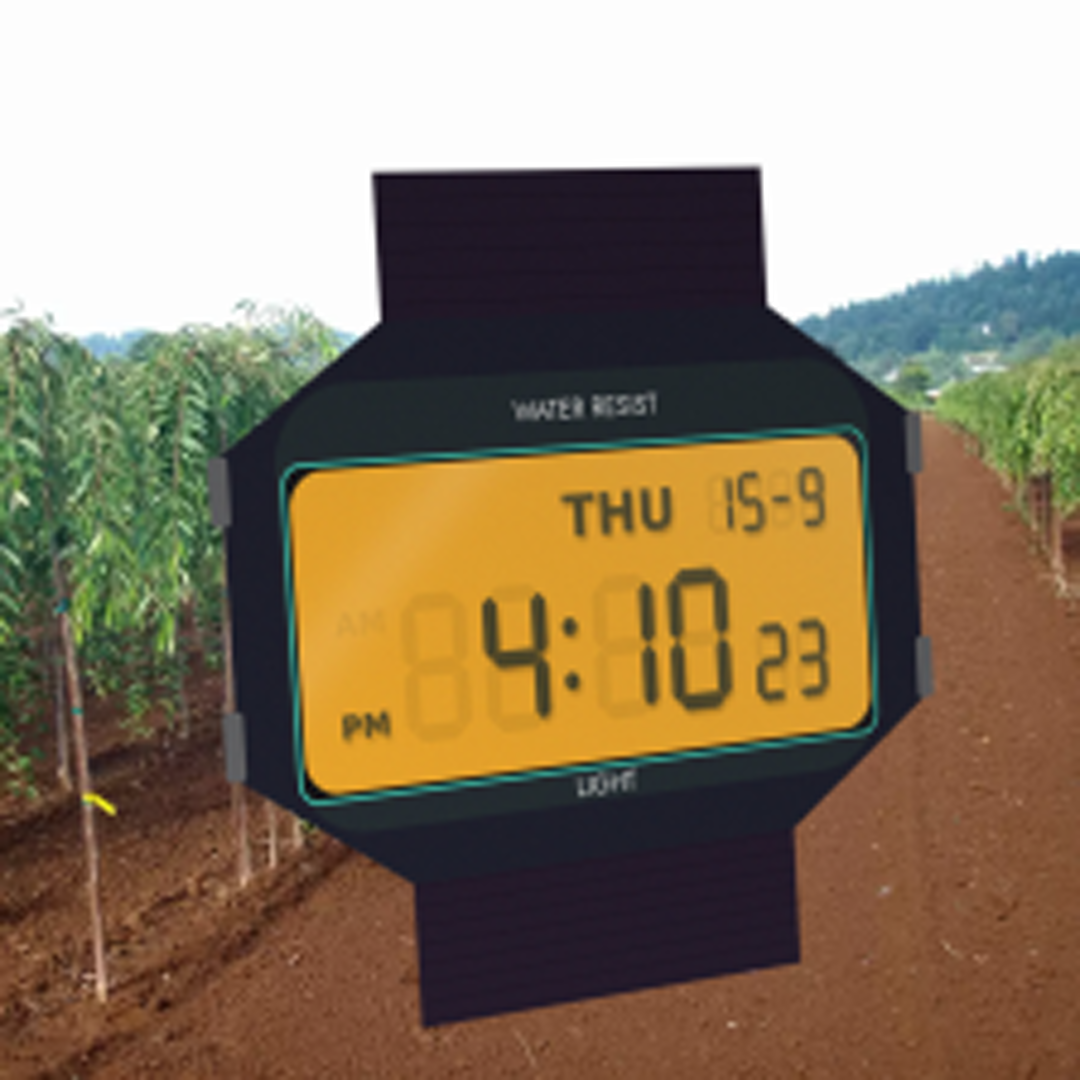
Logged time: 4:10:23
